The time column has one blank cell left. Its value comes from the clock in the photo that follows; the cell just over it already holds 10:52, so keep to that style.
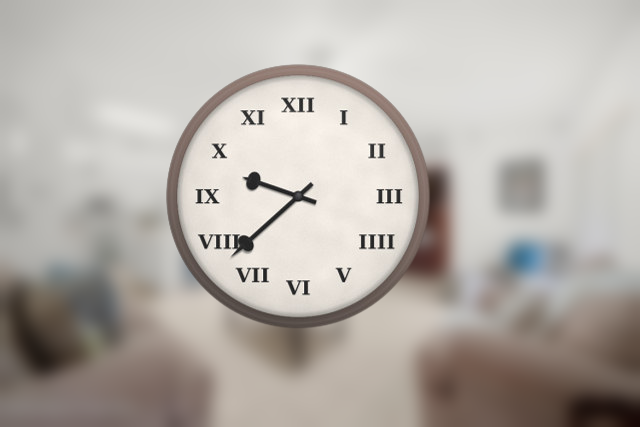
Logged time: 9:38
